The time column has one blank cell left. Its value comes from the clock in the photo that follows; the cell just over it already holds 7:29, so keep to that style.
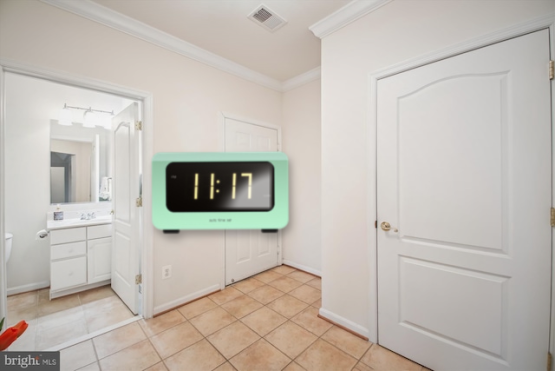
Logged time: 11:17
